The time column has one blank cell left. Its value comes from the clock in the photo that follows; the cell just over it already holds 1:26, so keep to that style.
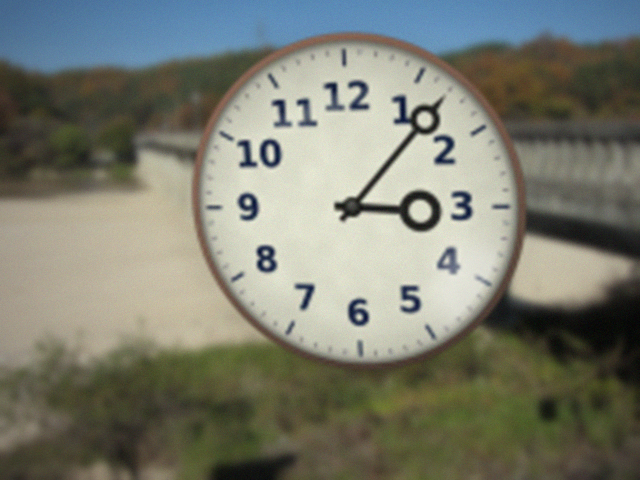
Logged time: 3:07
